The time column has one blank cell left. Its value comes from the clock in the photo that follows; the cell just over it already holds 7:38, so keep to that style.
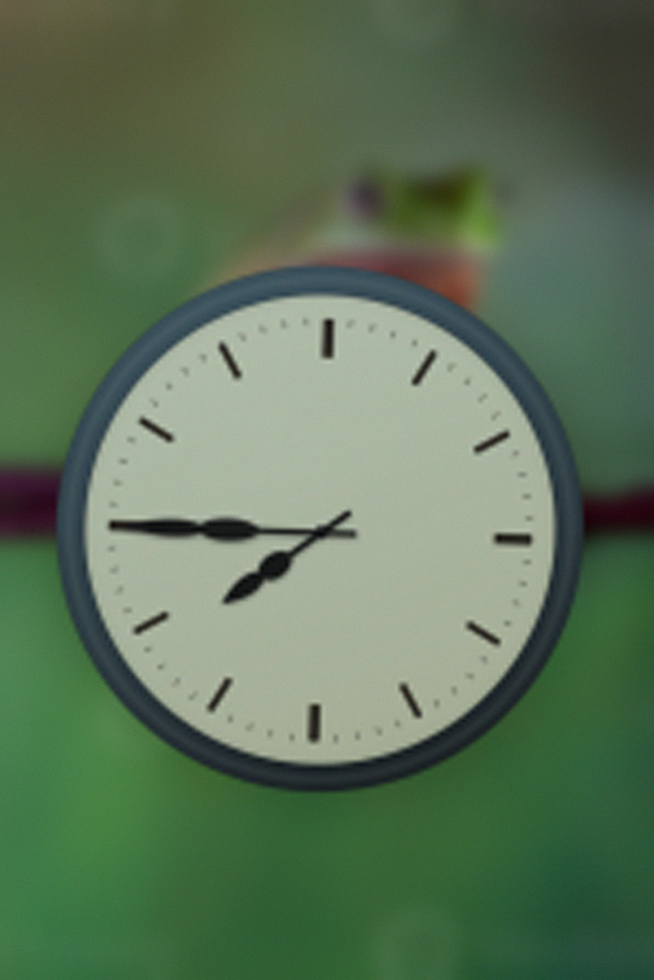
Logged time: 7:45
